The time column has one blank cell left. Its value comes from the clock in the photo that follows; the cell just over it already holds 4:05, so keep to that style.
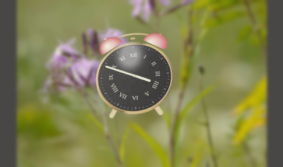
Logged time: 3:49
